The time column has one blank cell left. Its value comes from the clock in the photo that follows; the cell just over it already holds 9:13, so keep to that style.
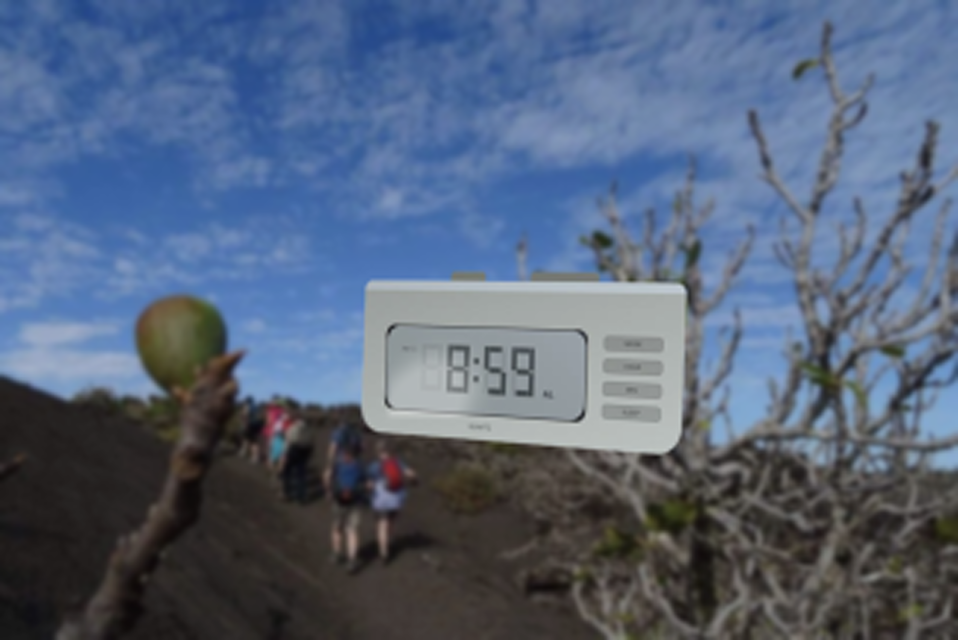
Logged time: 8:59
